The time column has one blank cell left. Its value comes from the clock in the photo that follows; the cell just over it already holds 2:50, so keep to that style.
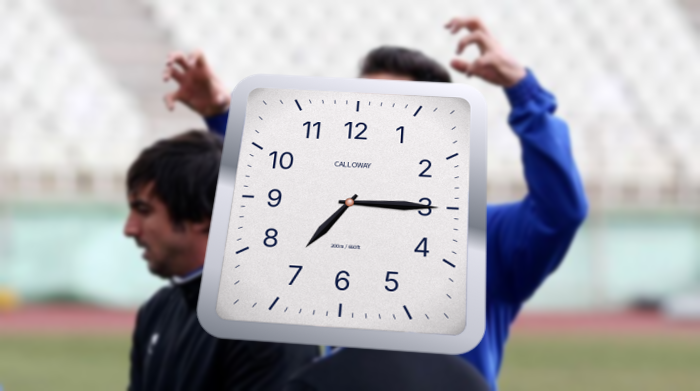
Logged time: 7:15
